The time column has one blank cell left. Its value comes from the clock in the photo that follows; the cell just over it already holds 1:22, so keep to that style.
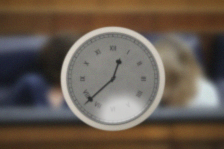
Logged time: 12:38
